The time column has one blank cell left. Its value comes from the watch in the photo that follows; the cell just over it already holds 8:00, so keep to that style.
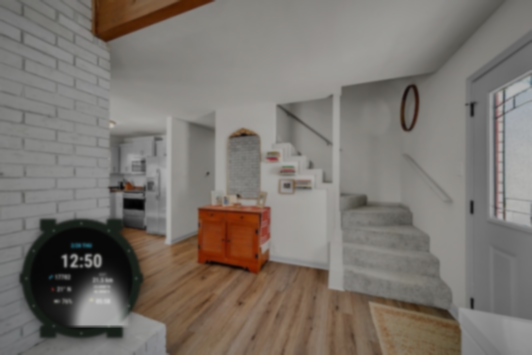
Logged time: 12:50
